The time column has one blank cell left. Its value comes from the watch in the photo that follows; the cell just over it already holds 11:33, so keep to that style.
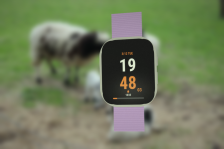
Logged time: 19:48
